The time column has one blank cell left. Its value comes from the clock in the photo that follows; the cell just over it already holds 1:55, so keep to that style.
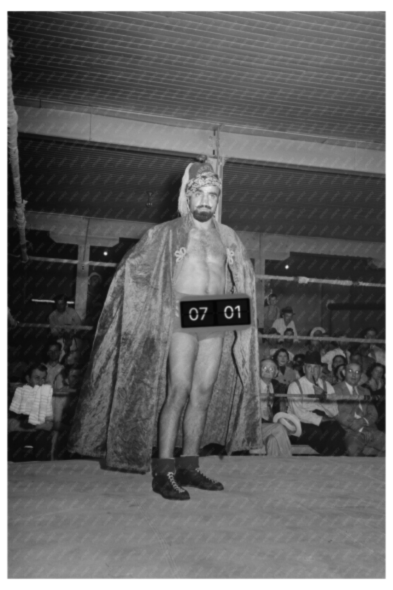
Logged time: 7:01
